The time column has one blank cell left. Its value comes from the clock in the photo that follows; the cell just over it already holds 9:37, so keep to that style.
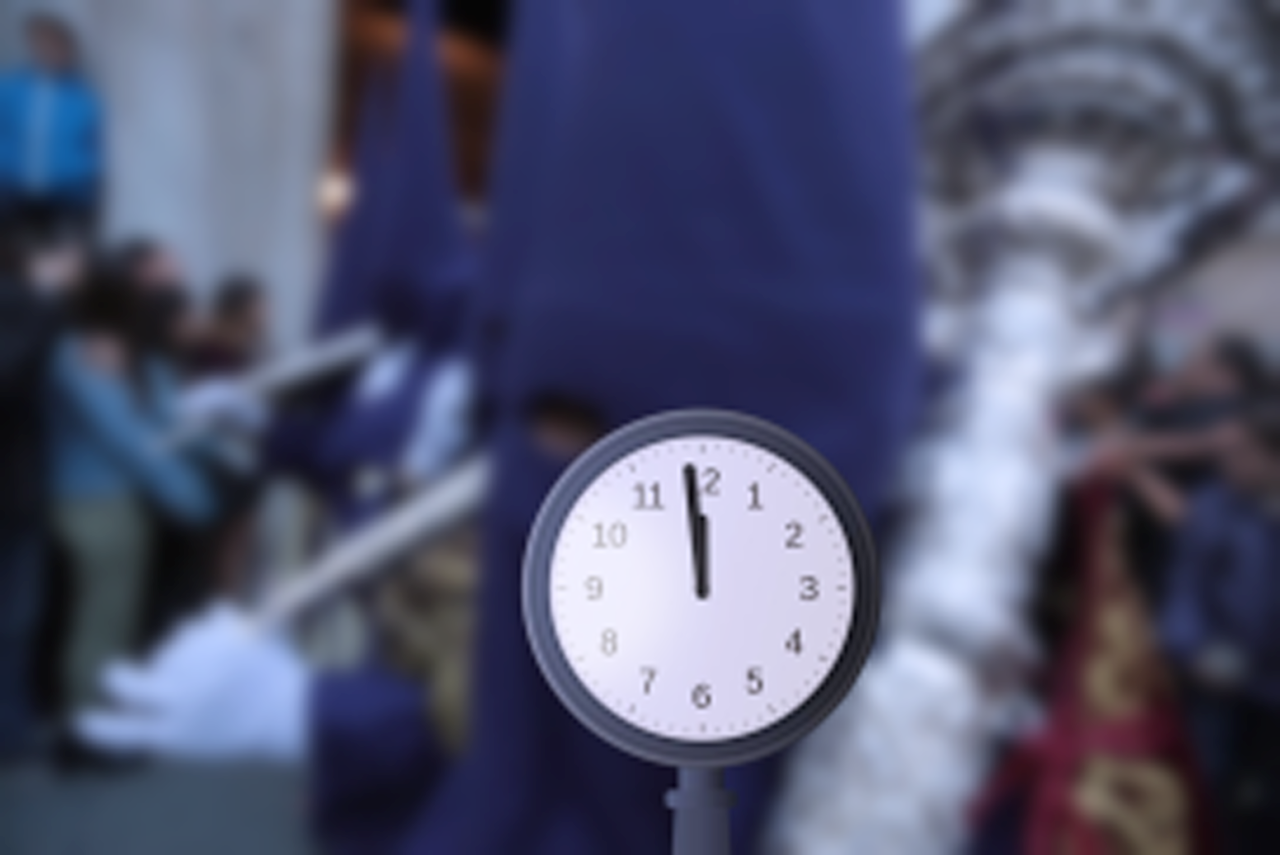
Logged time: 11:59
